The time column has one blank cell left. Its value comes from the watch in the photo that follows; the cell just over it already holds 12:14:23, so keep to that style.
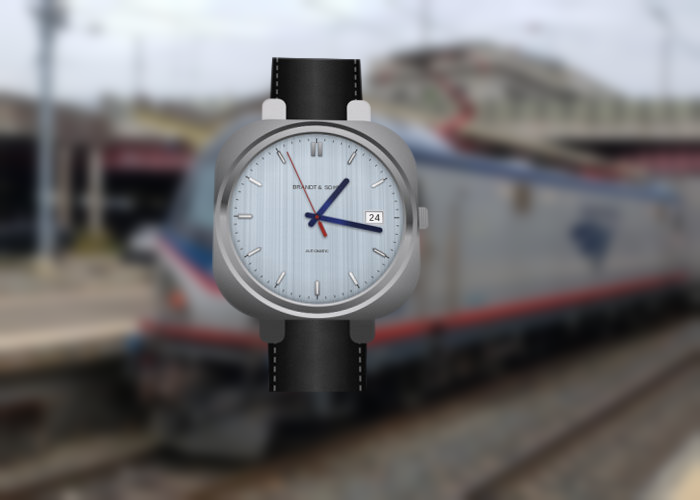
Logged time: 1:16:56
